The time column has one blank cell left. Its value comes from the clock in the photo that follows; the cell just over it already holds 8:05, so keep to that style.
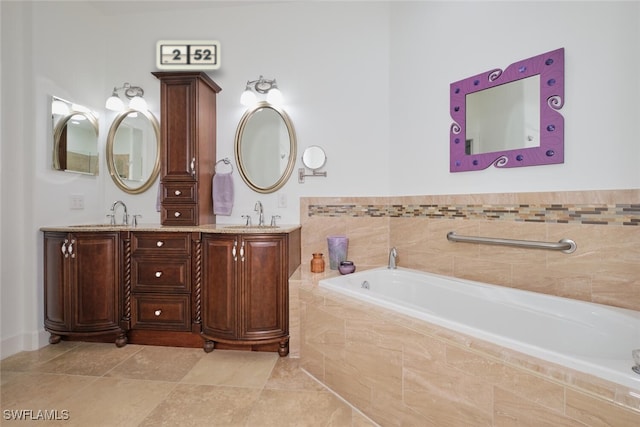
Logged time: 2:52
